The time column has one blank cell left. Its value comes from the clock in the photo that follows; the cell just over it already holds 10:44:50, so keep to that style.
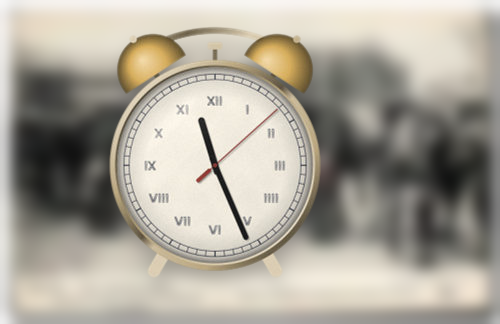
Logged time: 11:26:08
